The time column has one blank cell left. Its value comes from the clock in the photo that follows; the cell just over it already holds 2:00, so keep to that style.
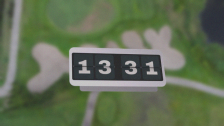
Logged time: 13:31
